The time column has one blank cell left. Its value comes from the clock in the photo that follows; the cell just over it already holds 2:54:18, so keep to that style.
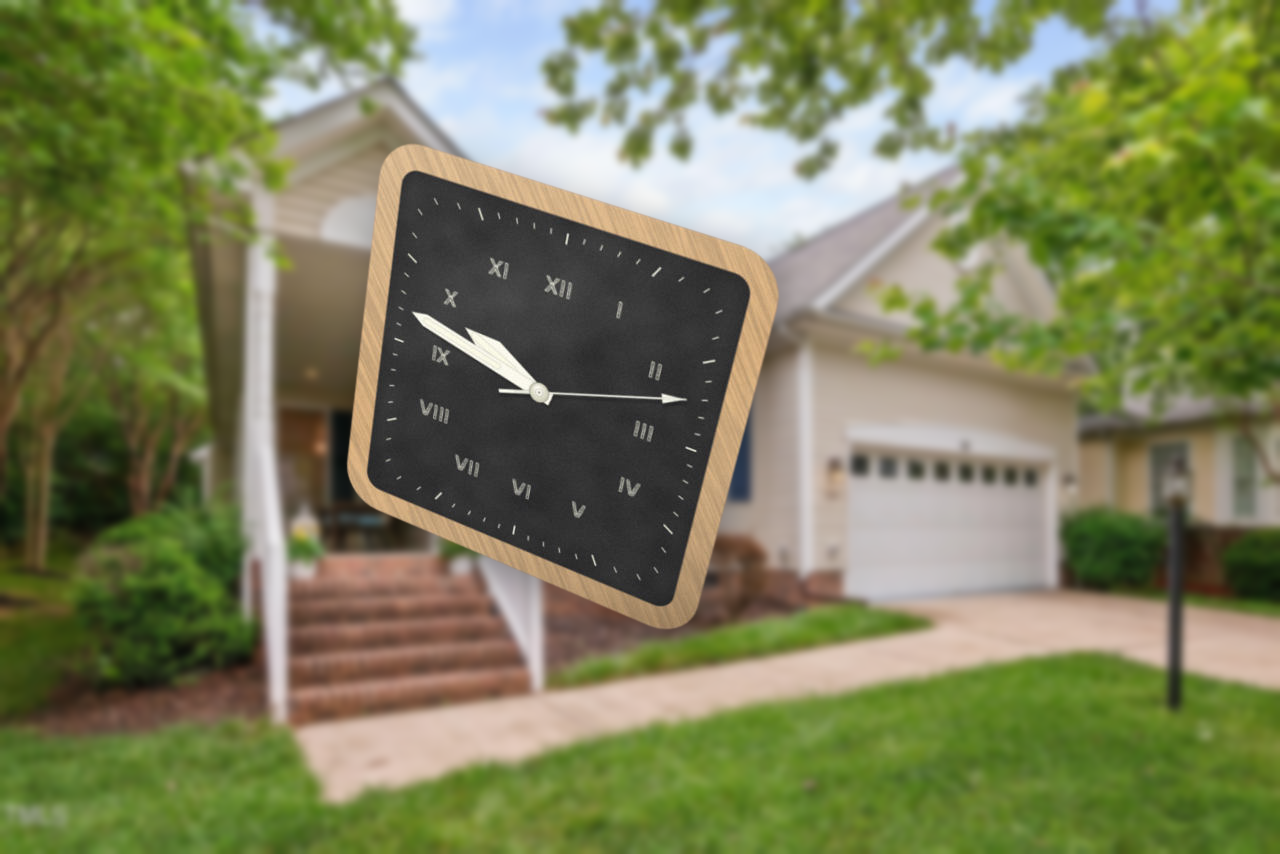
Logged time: 9:47:12
